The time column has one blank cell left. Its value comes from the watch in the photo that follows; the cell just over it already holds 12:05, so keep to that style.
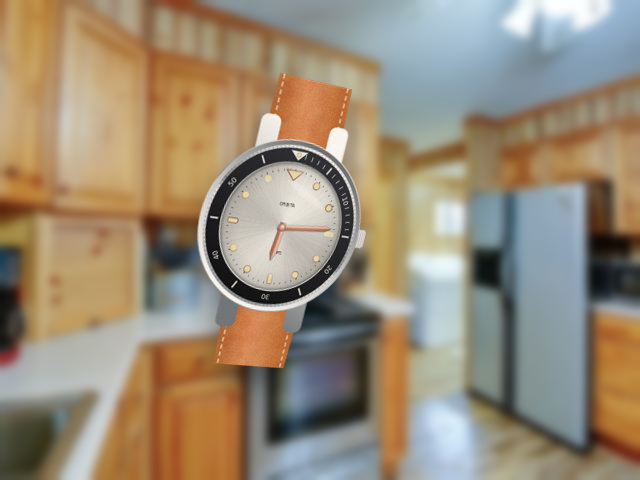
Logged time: 6:14
